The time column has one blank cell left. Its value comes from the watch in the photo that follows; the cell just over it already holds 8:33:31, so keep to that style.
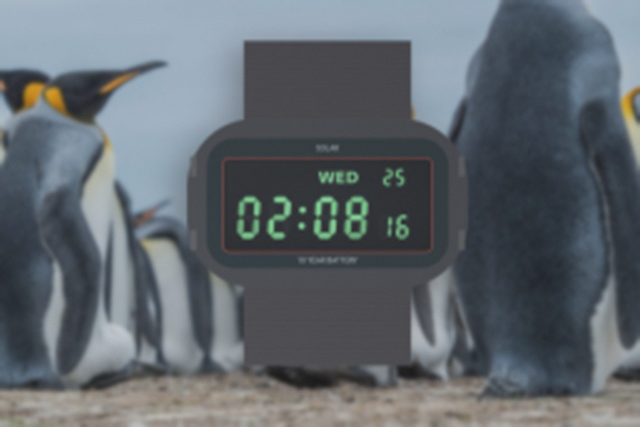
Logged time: 2:08:16
